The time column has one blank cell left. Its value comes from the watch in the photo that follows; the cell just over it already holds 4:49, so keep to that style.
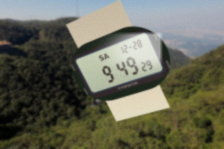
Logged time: 9:49
